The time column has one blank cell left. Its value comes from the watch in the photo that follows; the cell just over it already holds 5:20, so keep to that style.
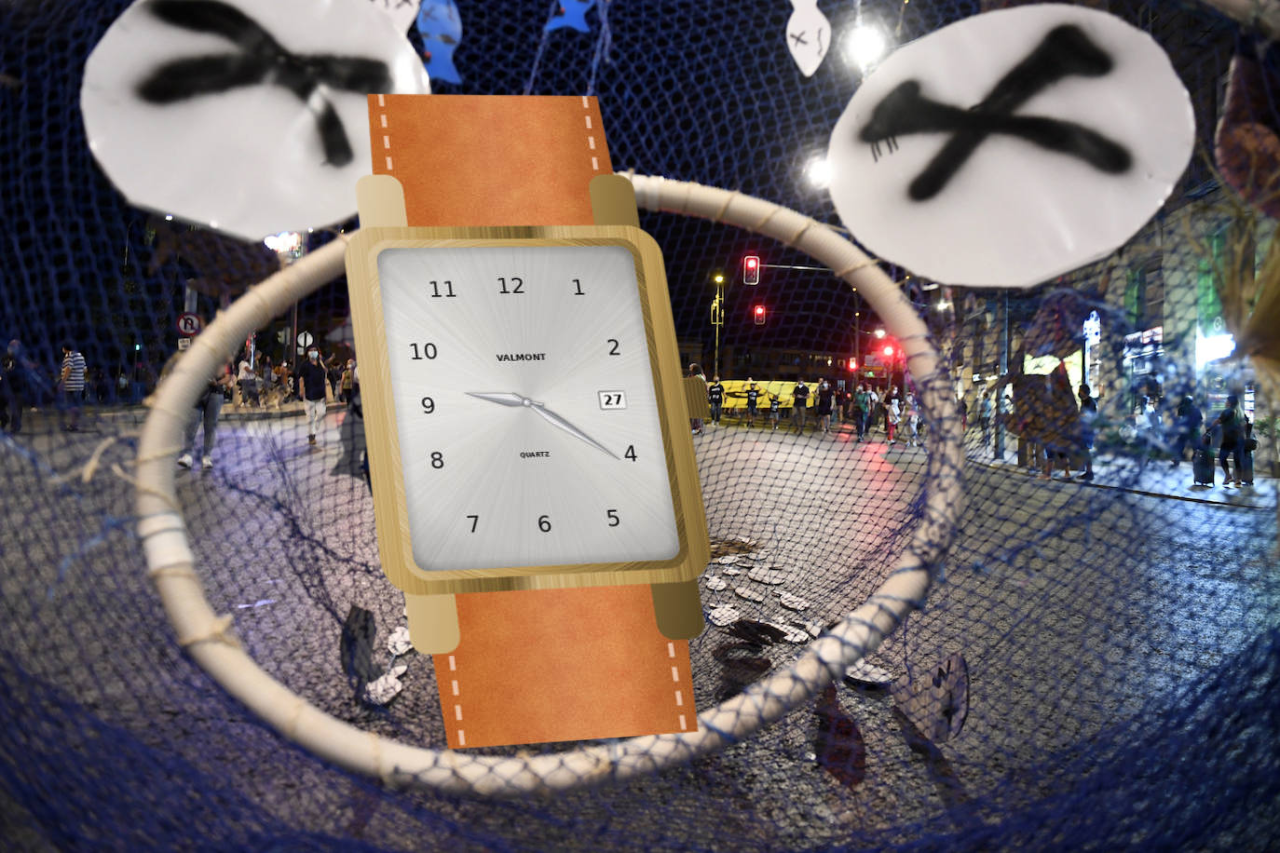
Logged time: 9:21
